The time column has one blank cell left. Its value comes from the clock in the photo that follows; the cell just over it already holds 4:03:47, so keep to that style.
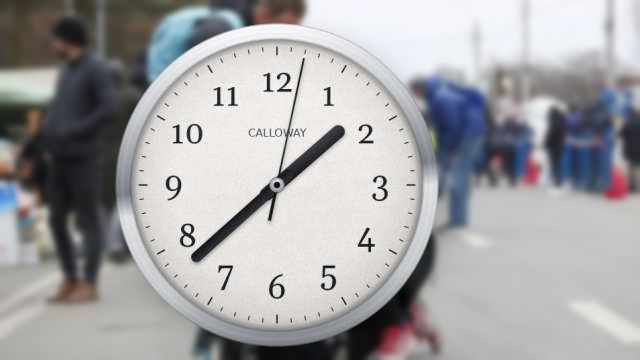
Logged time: 1:38:02
